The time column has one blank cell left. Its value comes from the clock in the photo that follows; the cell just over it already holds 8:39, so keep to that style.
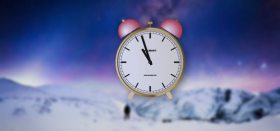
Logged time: 10:57
